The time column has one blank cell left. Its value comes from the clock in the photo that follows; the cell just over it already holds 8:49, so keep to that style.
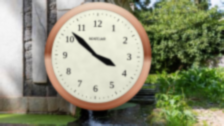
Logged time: 3:52
